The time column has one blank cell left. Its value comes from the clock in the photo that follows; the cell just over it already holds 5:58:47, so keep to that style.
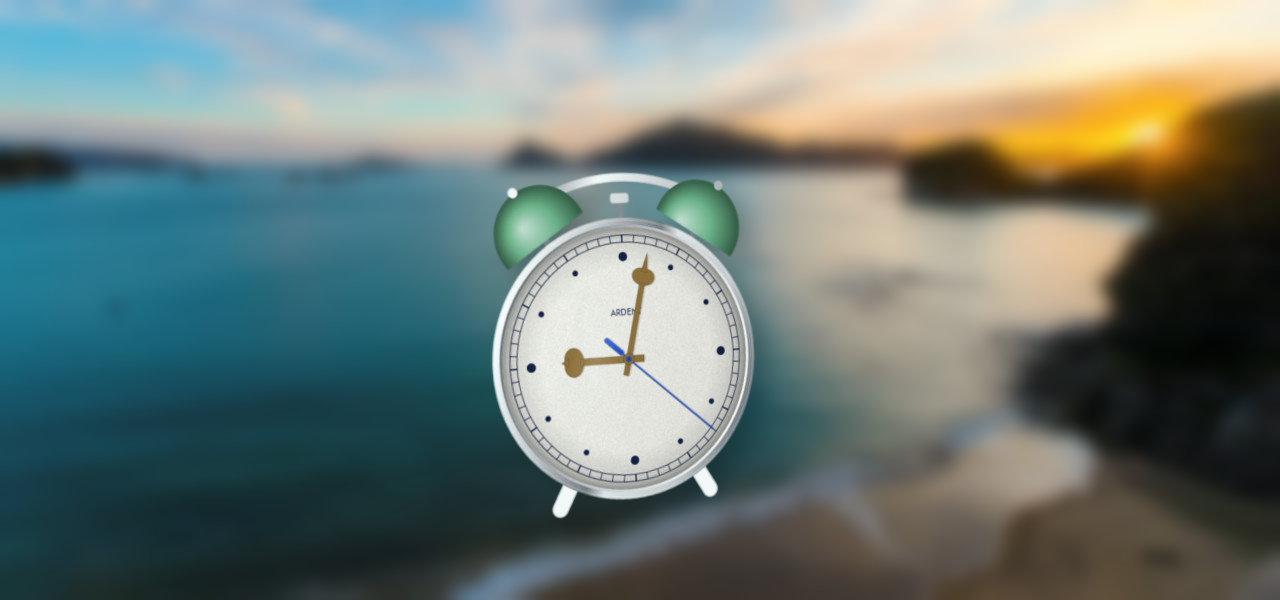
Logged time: 9:02:22
